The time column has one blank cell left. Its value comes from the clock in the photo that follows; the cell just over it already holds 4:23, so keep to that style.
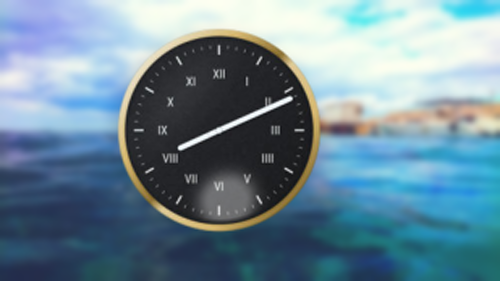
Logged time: 8:11
